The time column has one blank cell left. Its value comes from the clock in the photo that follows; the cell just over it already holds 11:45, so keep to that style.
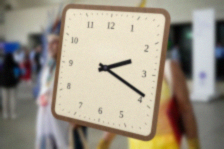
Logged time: 2:19
